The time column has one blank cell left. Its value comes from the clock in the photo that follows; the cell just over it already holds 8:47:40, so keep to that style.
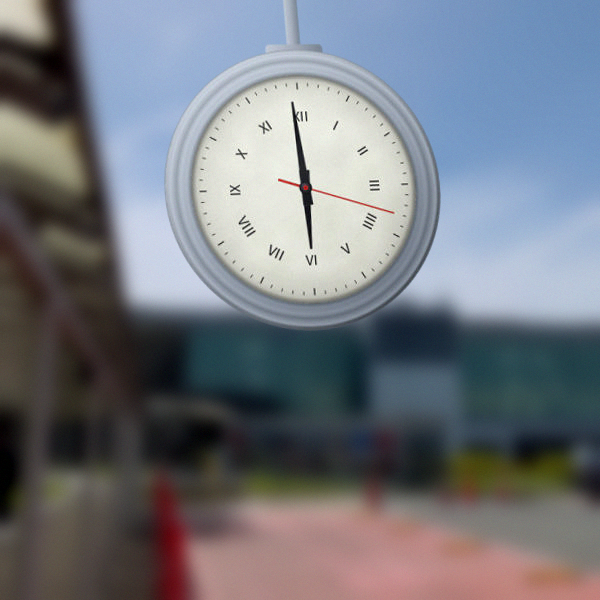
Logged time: 5:59:18
